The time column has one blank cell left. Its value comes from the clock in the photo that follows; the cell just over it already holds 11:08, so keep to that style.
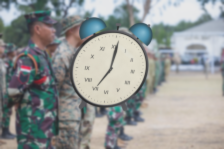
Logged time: 7:01
